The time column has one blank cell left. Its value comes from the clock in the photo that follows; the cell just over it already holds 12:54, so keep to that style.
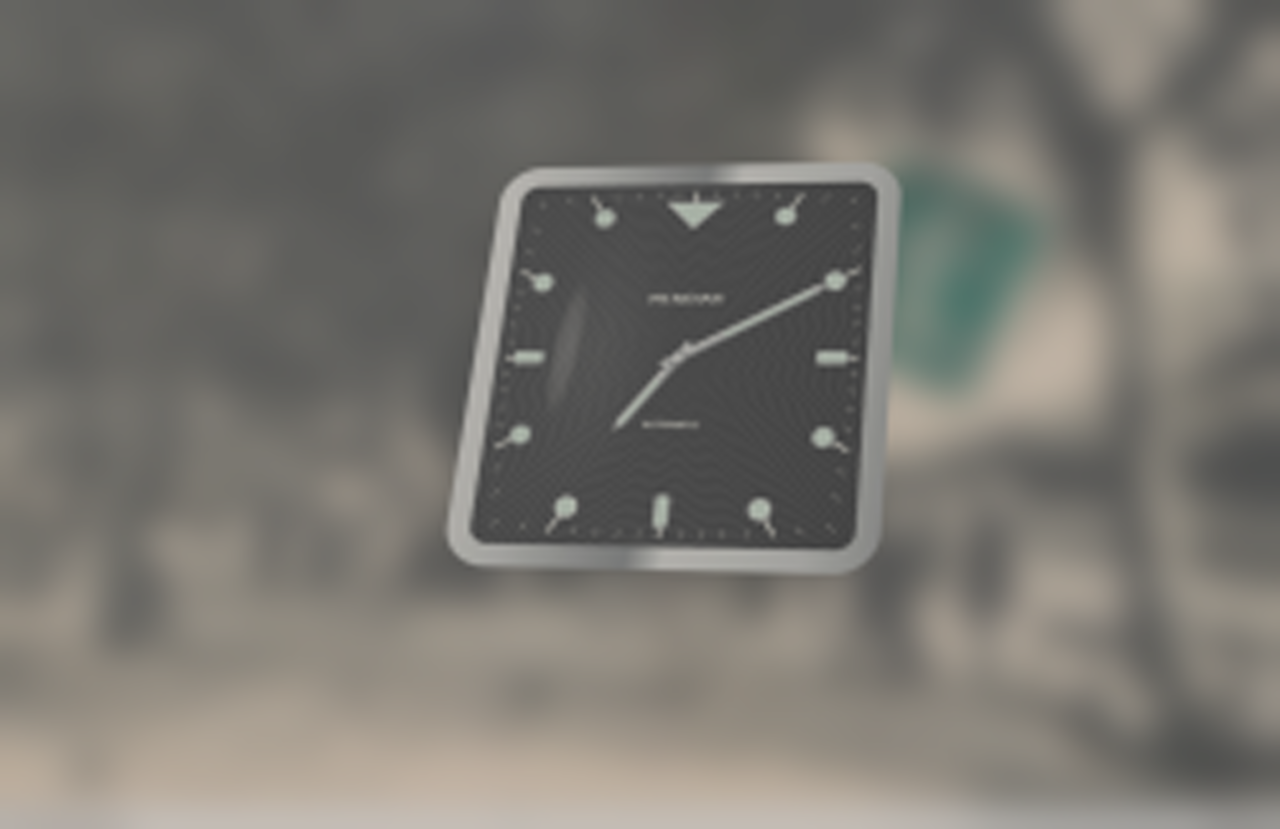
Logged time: 7:10
